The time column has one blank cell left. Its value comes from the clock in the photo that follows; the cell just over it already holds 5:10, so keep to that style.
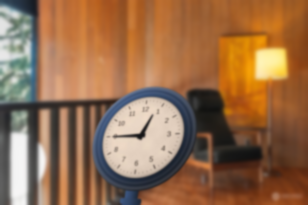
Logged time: 12:45
